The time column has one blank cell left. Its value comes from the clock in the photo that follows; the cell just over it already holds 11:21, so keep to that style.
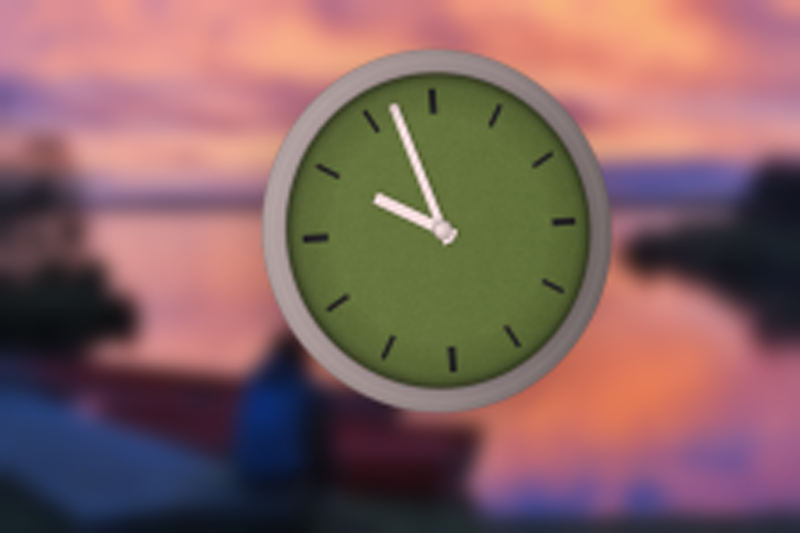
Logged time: 9:57
